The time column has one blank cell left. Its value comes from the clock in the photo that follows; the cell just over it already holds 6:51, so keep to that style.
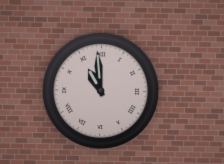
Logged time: 10:59
